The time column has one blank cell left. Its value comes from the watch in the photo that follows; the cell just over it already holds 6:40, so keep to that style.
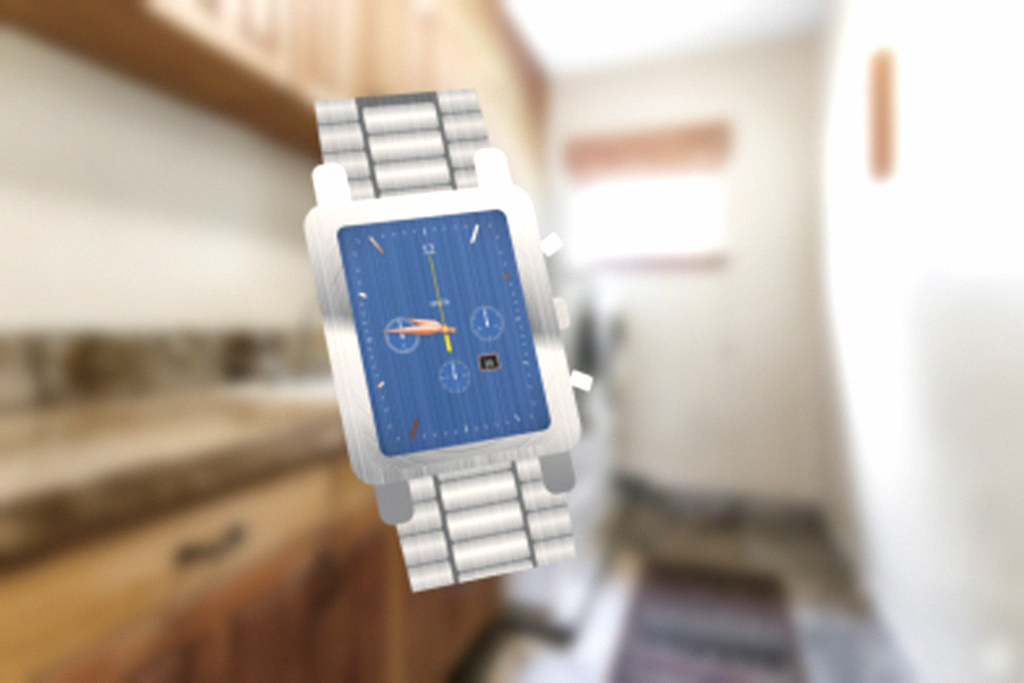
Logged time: 9:46
